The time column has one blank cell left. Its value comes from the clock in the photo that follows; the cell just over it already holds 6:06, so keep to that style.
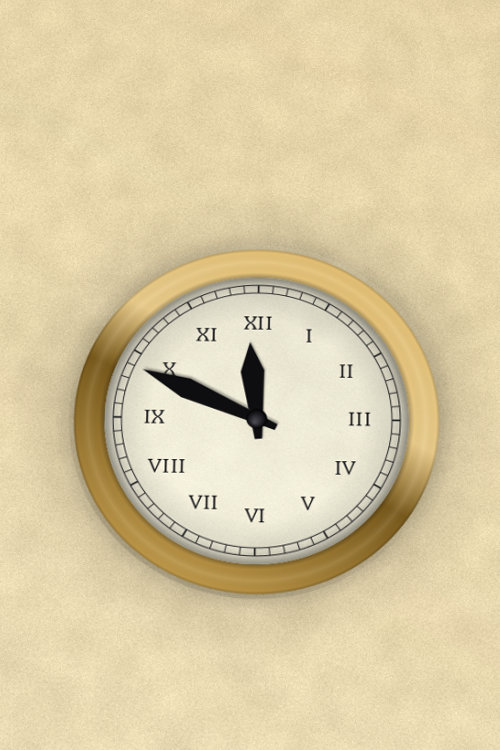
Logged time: 11:49
